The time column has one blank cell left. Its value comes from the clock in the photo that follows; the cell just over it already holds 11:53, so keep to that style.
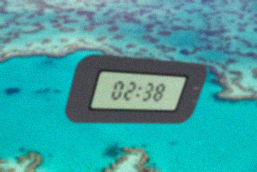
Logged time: 2:38
